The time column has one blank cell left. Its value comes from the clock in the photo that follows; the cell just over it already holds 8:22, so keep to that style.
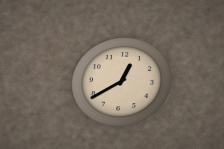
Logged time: 12:39
